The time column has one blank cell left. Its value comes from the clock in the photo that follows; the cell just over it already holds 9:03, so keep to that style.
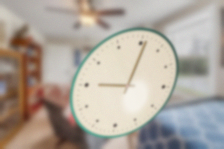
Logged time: 9:01
